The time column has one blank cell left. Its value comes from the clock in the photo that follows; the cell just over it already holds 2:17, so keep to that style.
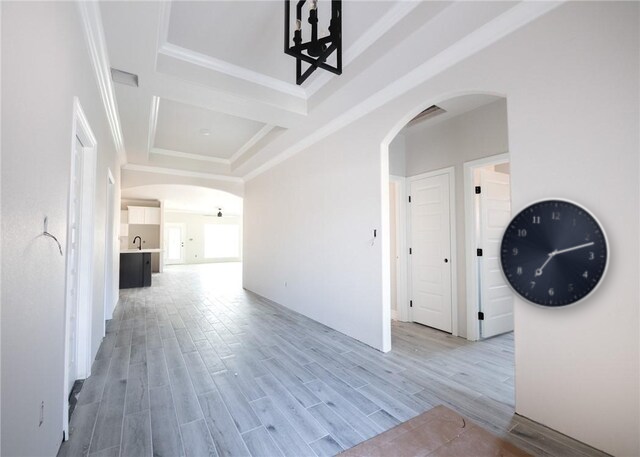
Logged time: 7:12
